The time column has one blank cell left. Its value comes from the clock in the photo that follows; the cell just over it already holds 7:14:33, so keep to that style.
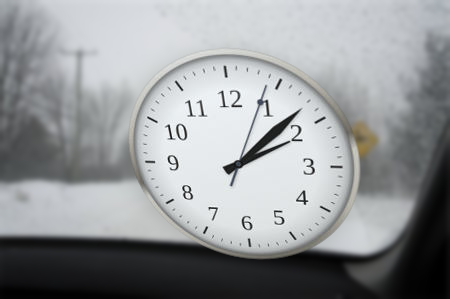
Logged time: 2:08:04
